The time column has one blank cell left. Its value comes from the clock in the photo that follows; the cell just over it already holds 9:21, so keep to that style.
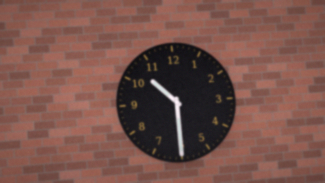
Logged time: 10:30
